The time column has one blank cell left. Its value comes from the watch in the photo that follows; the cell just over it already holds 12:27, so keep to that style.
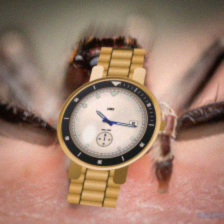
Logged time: 10:16
